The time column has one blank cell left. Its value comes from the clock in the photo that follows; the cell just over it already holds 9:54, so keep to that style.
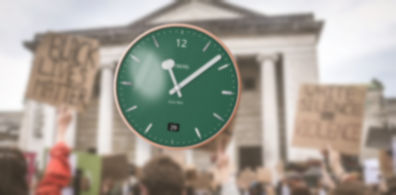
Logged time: 11:08
